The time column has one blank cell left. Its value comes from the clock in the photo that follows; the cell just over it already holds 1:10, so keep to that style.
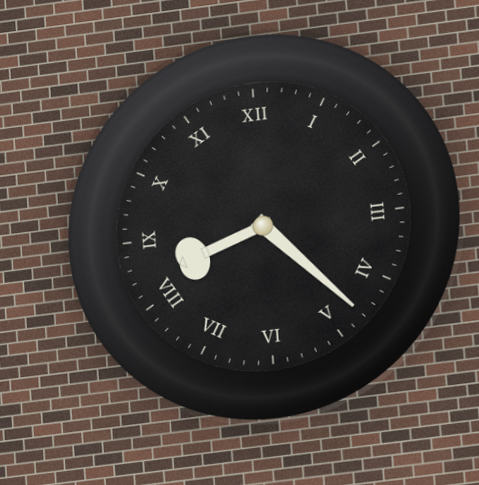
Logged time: 8:23
